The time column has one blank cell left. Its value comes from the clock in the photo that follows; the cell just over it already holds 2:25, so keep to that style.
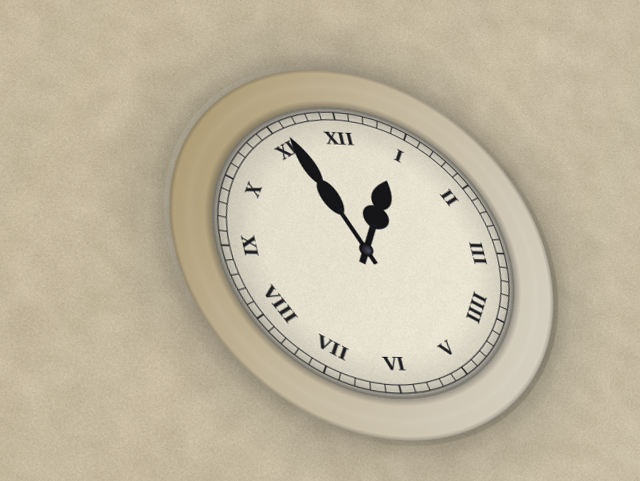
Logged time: 12:56
